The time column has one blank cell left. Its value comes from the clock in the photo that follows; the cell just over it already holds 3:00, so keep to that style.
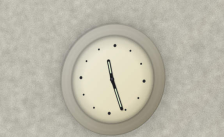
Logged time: 11:26
